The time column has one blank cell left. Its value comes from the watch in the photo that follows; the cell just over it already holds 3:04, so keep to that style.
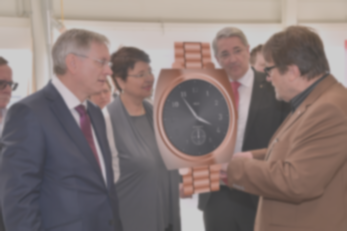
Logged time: 3:54
